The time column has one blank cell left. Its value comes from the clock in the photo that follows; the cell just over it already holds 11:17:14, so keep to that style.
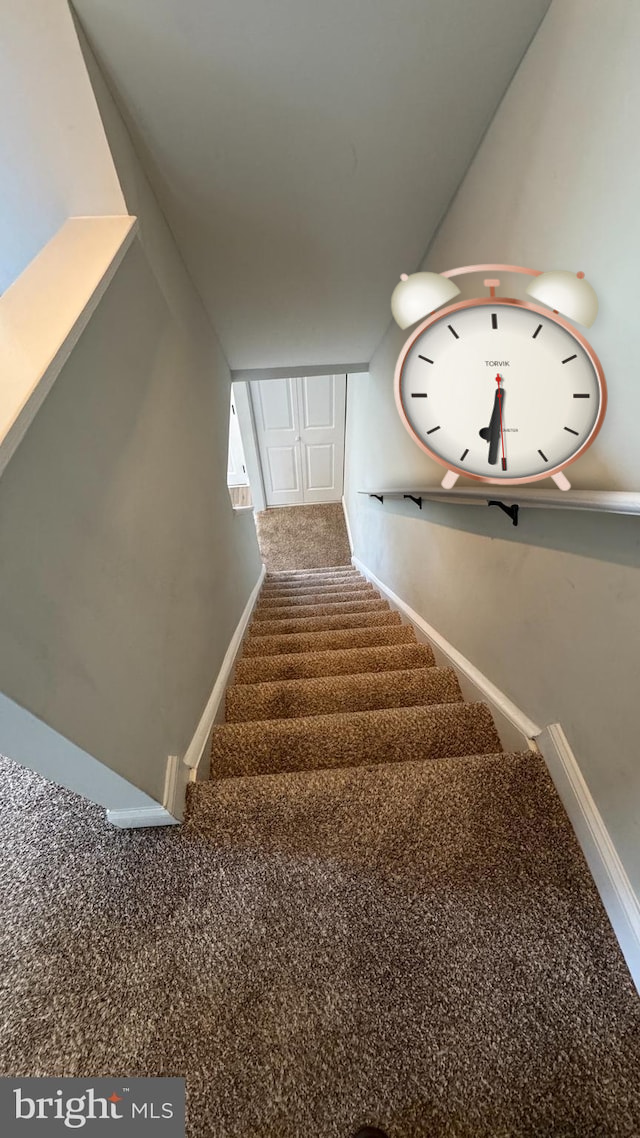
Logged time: 6:31:30
